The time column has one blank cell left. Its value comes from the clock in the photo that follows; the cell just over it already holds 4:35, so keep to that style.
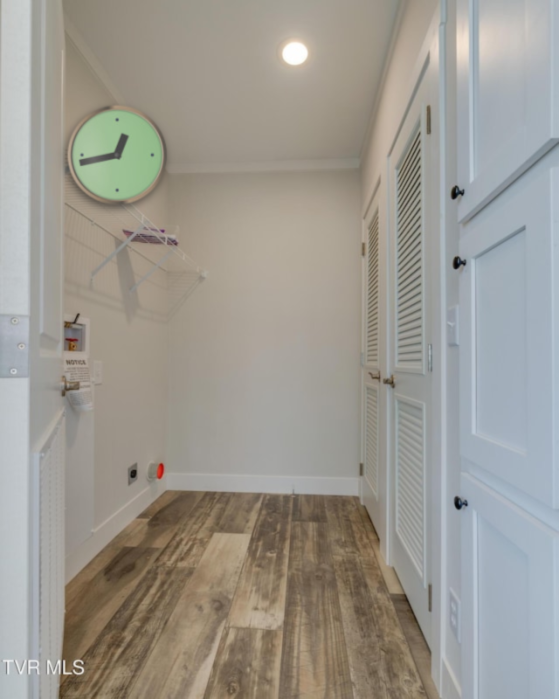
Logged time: 12:43
